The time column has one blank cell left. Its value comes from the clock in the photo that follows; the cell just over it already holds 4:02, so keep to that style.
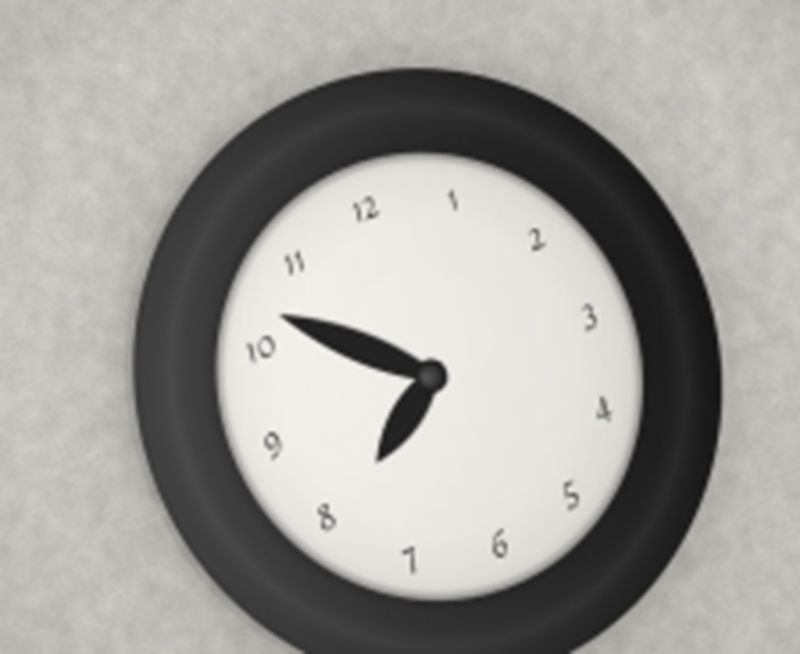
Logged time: 7:52
